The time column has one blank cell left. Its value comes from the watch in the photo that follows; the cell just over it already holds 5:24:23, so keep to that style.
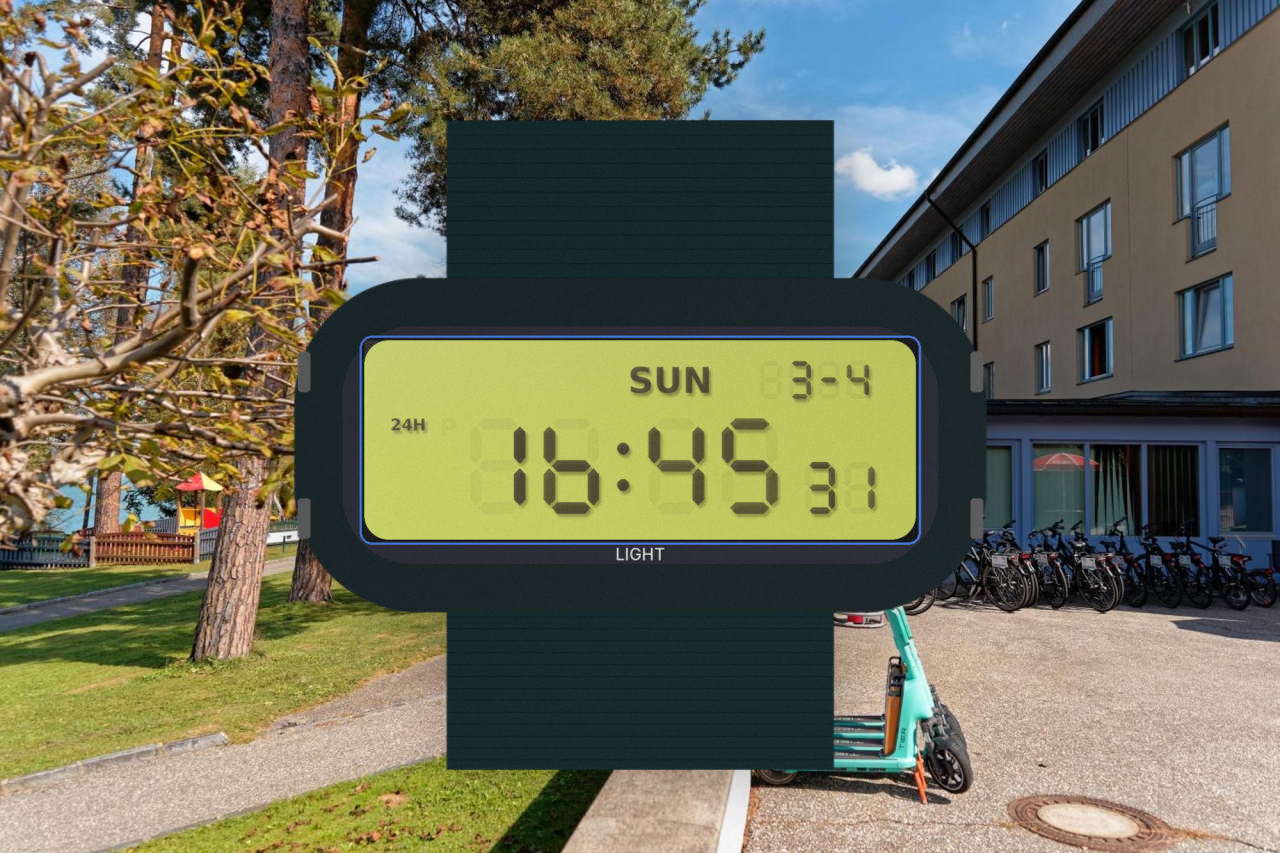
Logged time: 16:45:31
